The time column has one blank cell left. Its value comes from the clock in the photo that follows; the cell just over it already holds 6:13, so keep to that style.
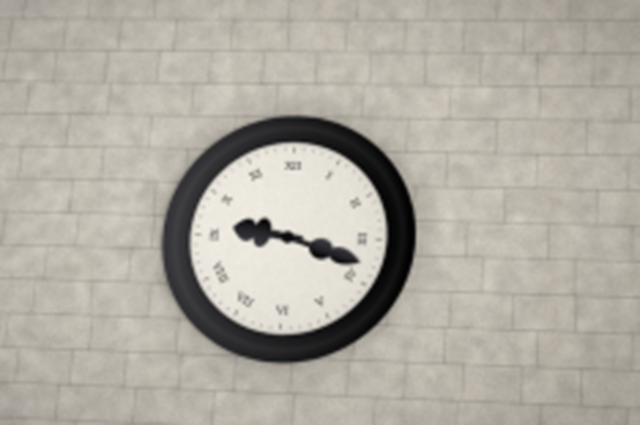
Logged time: 9:18
